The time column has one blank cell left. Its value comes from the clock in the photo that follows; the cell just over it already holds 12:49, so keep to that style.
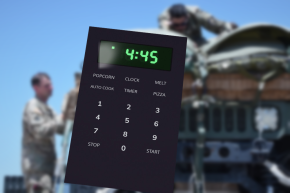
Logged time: 4:45
